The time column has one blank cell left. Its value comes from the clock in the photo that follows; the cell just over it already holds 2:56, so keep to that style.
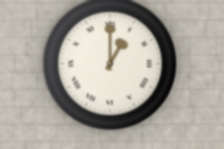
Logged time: 1:00
